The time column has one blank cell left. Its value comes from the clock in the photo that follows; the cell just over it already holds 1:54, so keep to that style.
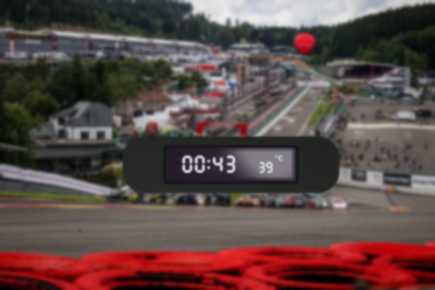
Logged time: 0:43
